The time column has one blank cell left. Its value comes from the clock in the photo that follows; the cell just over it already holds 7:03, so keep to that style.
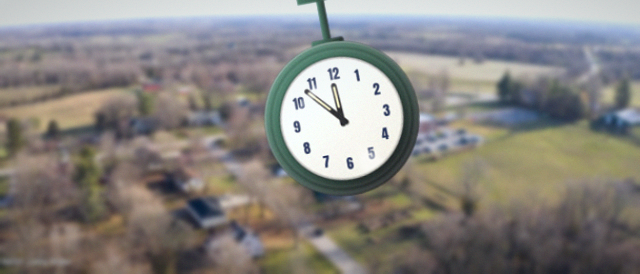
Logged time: 11:53
